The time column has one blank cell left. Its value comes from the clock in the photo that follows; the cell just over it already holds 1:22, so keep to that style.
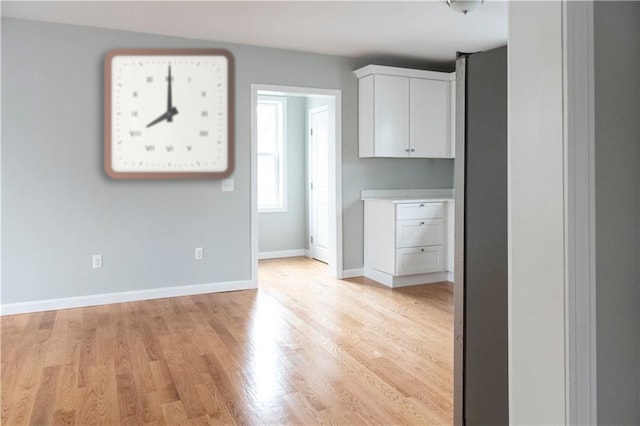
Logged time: 8:00
